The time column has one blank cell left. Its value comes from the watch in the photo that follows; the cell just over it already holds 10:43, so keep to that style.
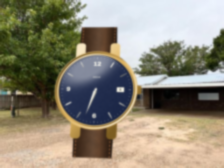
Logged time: 6:33
